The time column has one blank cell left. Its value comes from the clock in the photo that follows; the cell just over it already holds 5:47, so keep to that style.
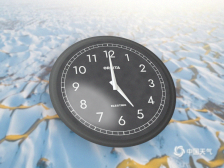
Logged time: 5:00
